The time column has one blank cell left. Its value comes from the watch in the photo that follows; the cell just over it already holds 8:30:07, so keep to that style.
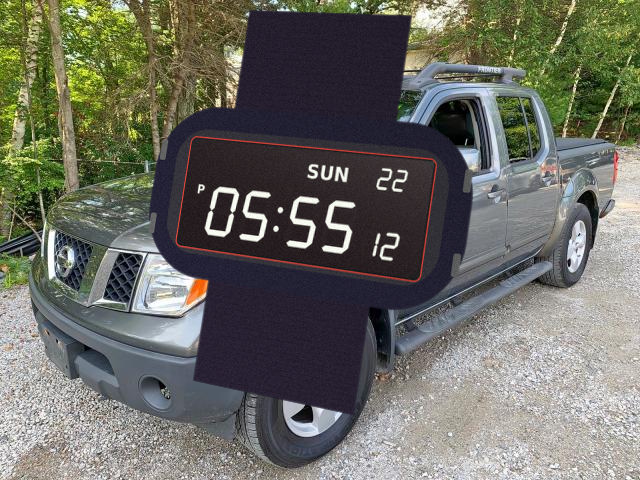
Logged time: 5:55:12
